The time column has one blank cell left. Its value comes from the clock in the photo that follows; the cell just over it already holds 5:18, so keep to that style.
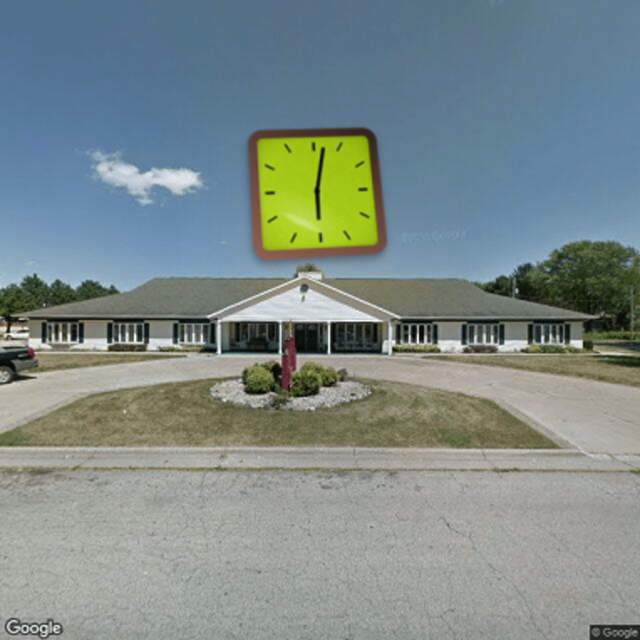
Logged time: 6:02
